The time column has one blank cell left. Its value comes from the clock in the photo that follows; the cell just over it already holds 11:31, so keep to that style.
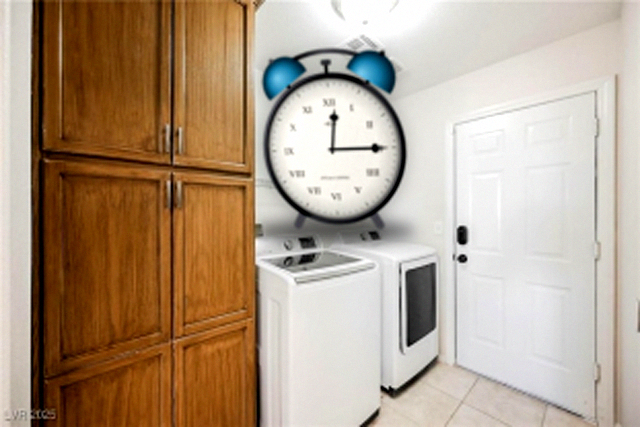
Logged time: 12:15
